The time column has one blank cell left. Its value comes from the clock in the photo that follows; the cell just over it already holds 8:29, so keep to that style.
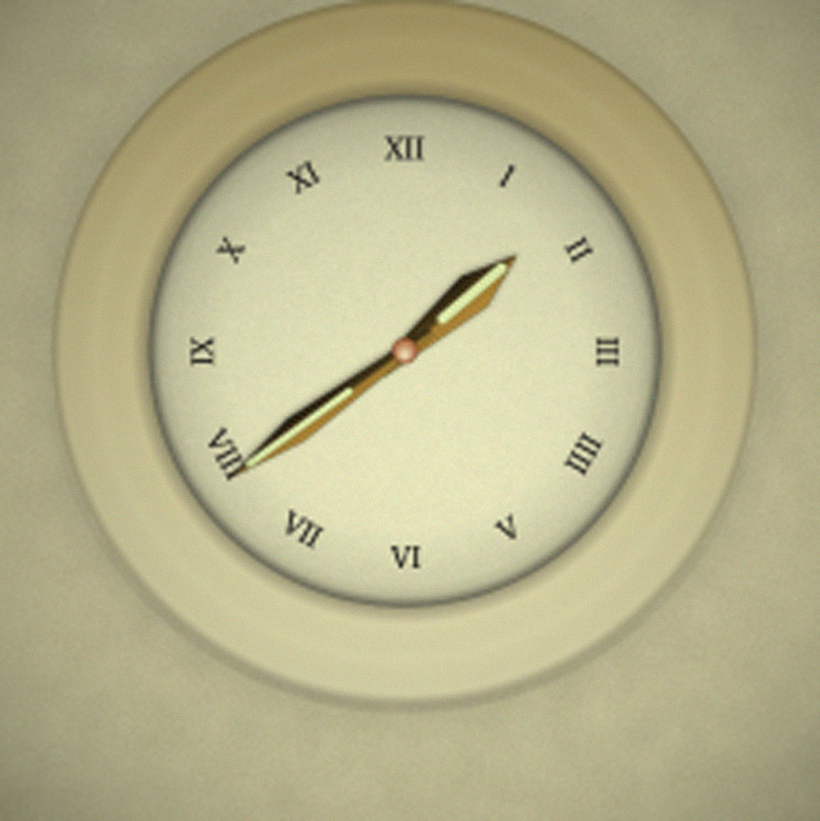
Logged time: 1:39
